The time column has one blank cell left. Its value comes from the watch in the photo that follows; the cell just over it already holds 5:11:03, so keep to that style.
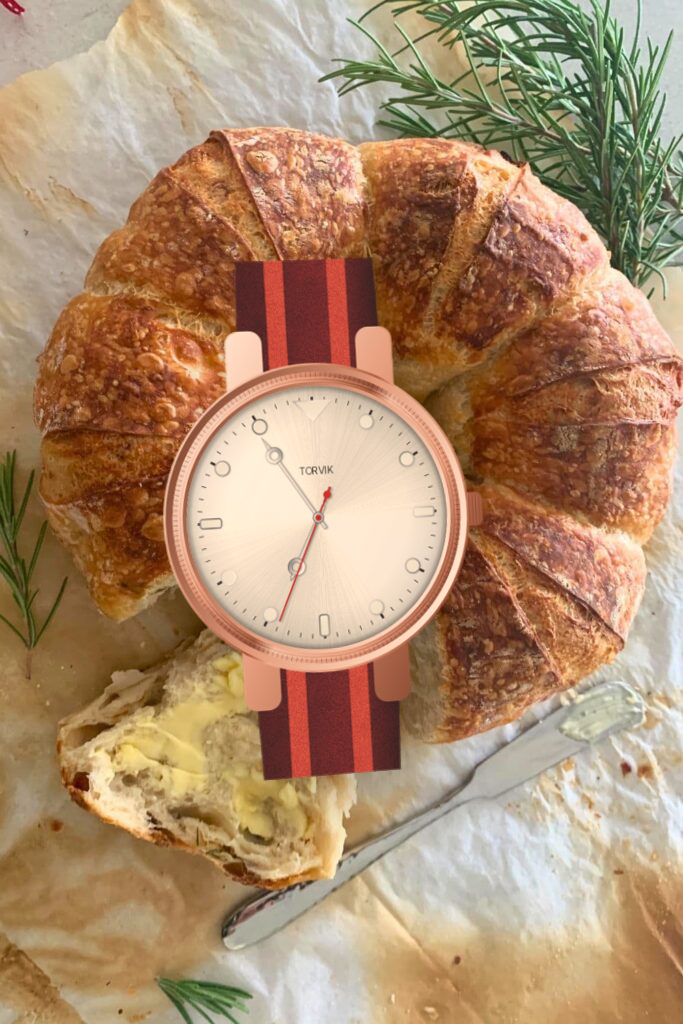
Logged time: 6:54:34
